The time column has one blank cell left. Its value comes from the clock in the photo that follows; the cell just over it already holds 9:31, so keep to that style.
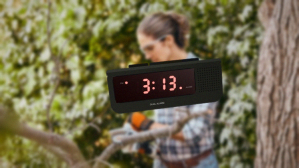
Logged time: 3:13
